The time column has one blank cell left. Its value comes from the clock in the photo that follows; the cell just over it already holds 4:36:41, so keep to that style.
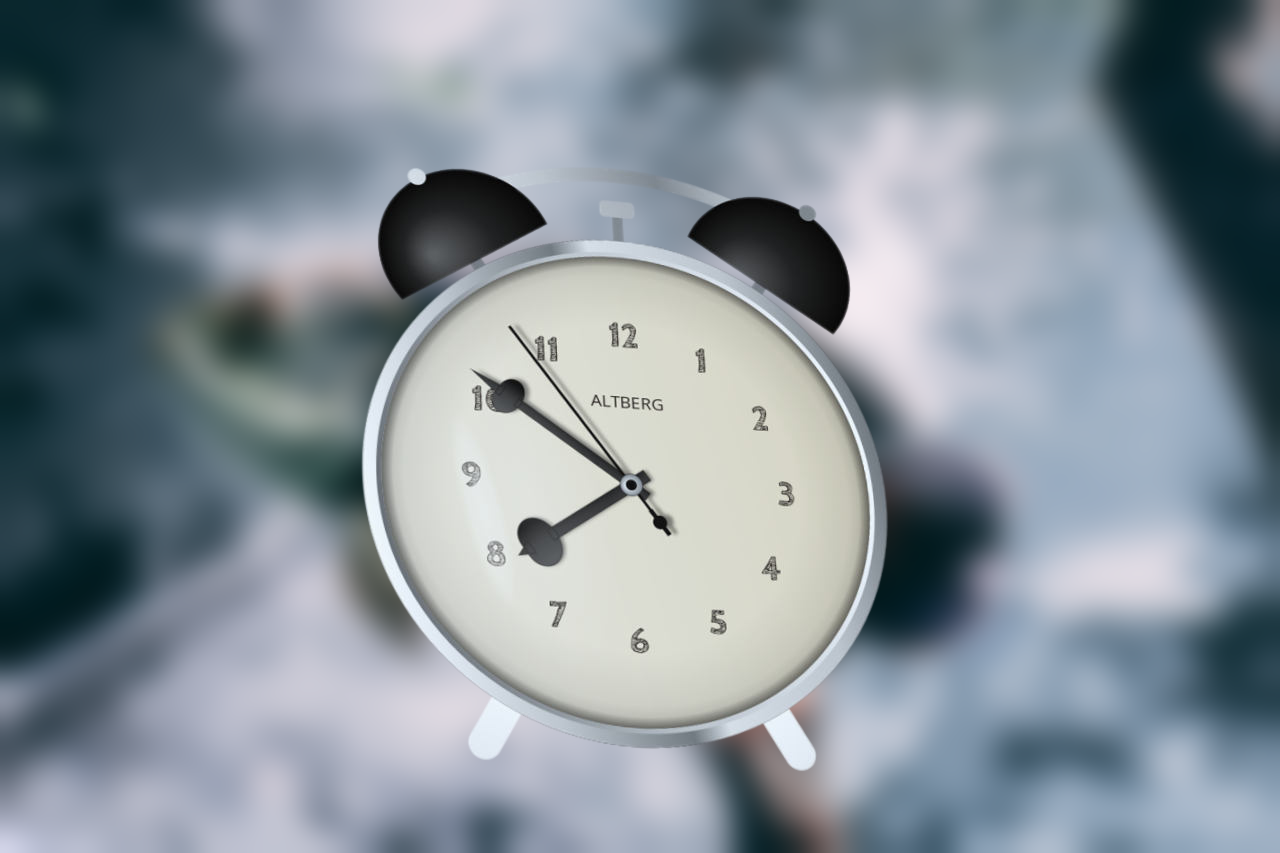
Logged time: 7:50:54
